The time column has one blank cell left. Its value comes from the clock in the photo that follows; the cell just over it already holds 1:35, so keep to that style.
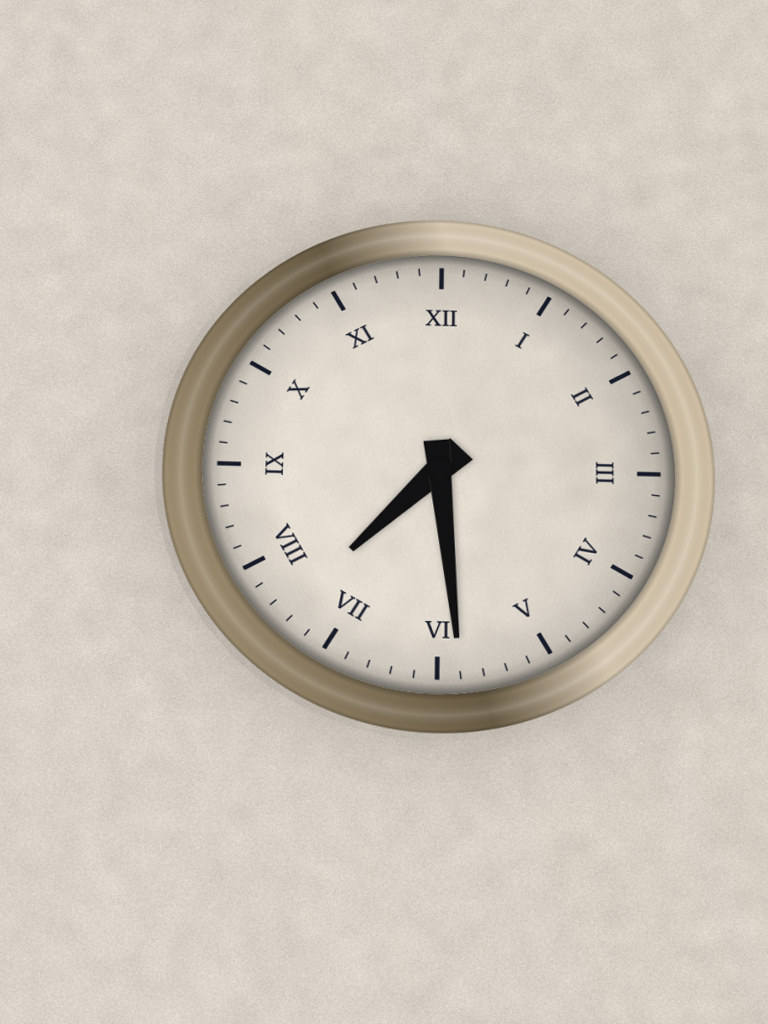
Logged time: 7:29
